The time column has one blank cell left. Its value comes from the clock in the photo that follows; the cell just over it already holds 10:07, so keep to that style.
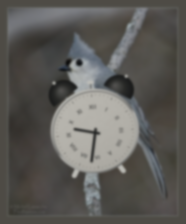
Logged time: 9:32
